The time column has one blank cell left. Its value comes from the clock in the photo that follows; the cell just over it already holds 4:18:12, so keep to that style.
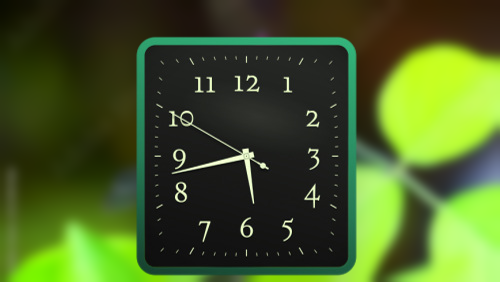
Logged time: 5:42:50
